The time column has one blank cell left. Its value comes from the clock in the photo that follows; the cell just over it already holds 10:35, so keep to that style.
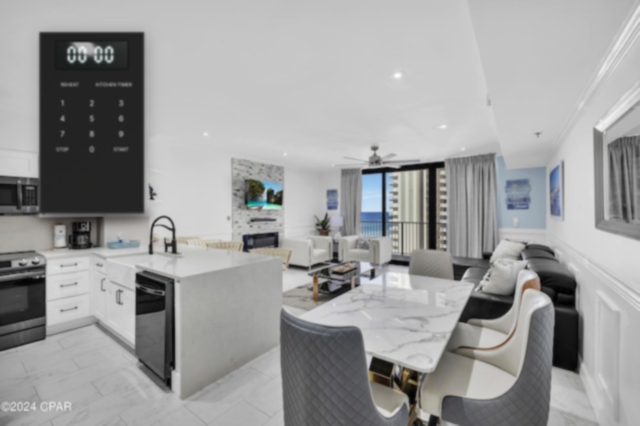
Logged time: 0:00
